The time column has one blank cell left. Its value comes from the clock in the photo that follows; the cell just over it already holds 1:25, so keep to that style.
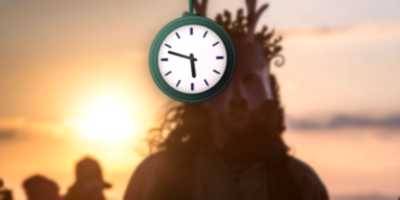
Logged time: 5:48
